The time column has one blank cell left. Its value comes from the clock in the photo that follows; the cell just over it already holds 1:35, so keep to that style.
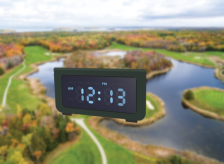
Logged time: 12:13
